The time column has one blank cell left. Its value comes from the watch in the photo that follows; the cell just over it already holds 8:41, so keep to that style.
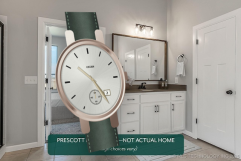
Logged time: 10:25
